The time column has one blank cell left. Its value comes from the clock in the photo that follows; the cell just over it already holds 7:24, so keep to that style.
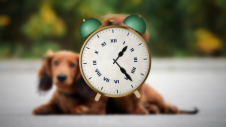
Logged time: 1:24
